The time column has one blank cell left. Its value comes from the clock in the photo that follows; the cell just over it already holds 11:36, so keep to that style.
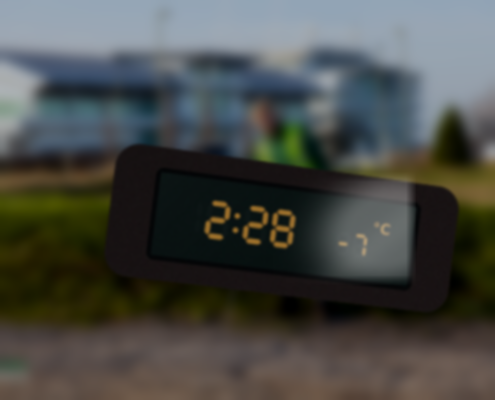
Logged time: 2:28
